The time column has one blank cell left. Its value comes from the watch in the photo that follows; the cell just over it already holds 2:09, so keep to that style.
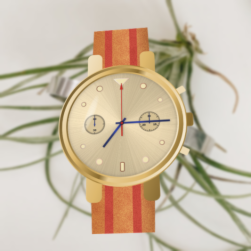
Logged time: 7:15
